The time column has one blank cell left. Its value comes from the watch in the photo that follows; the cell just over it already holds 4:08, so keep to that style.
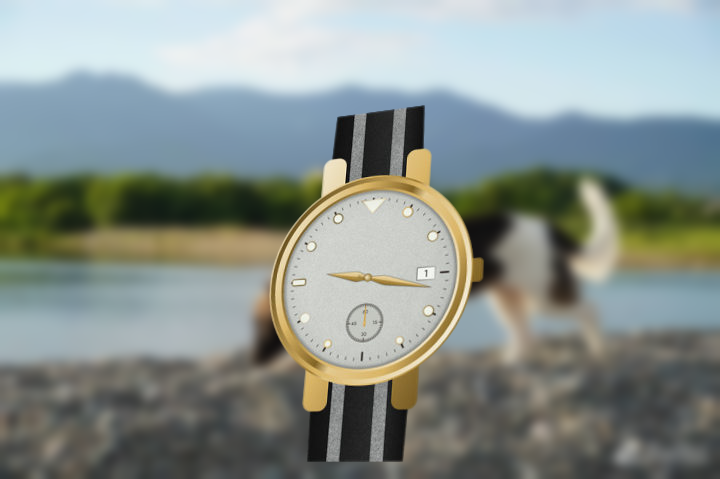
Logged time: 9:17
